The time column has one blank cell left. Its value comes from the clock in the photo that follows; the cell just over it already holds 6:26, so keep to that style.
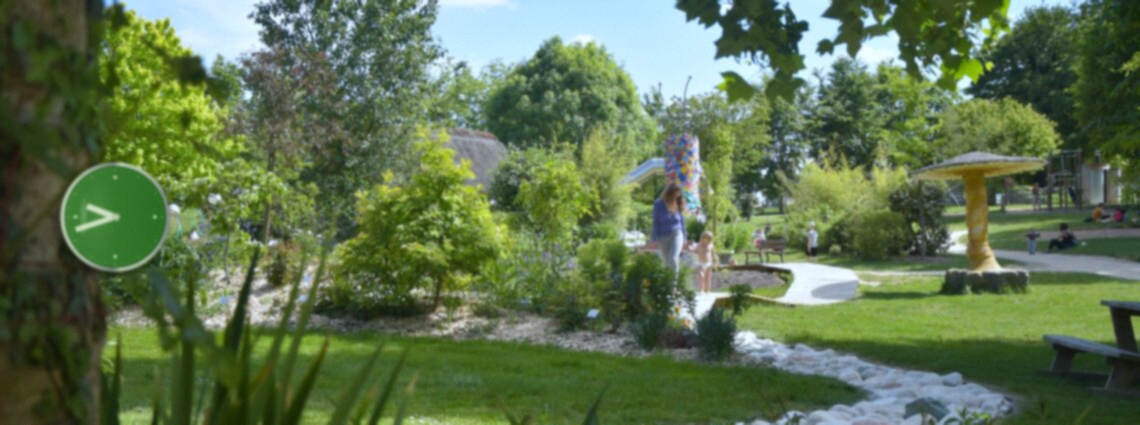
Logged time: 9:42
